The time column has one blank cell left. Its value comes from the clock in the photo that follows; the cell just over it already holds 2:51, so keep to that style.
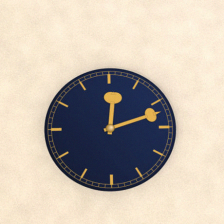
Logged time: 12:12
